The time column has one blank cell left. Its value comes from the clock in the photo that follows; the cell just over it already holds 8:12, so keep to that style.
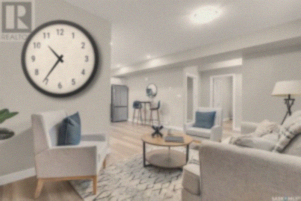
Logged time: 10:36
